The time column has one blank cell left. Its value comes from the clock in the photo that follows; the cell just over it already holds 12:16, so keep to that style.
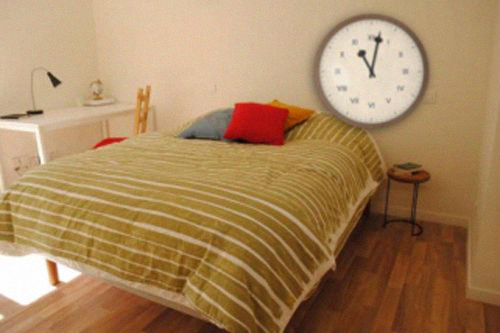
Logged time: 11:02
